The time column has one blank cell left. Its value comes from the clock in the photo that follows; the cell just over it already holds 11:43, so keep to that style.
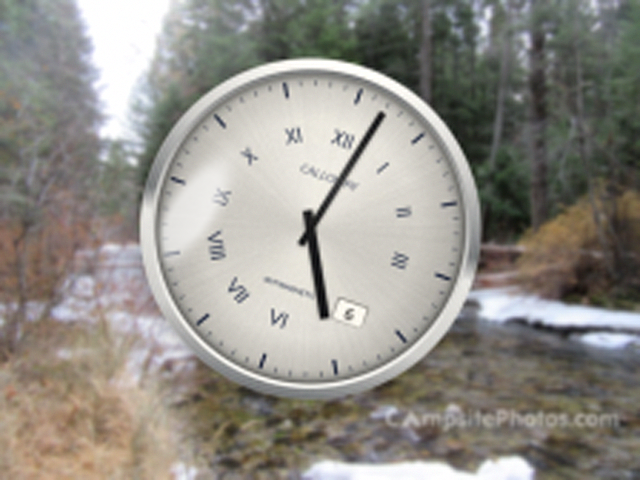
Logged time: 5:02
